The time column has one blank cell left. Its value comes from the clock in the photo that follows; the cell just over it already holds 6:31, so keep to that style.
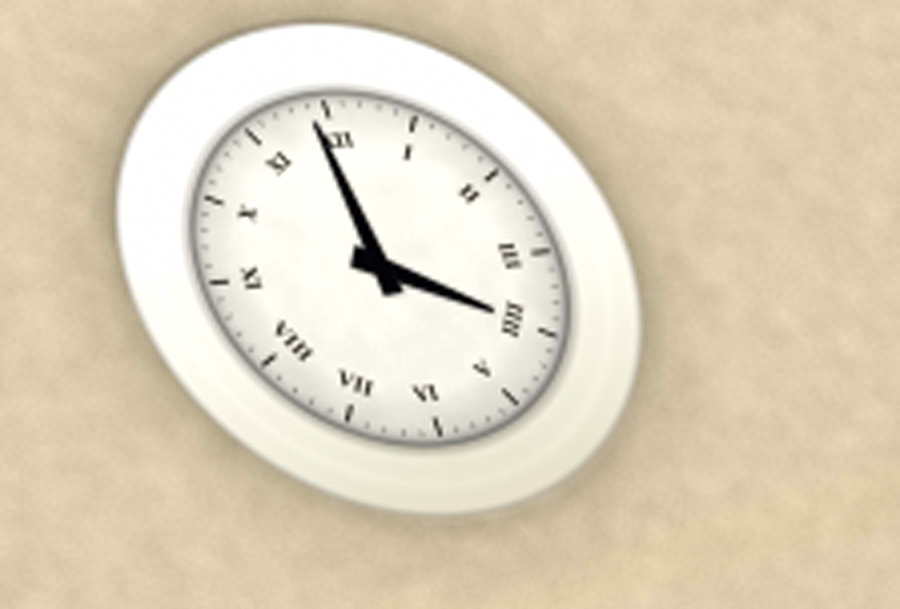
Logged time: 3:59
